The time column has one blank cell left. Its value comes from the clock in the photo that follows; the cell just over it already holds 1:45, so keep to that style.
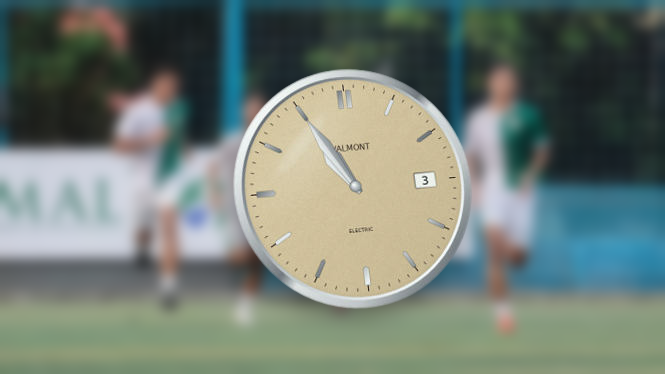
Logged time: 10:55
